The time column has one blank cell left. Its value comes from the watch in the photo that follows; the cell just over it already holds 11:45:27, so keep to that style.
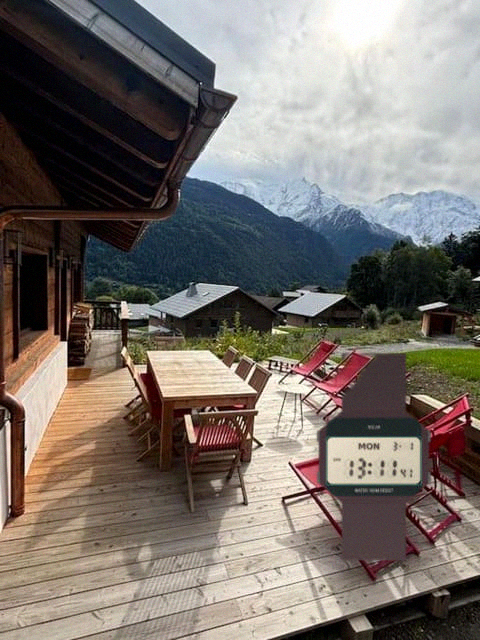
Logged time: 13:11:41
